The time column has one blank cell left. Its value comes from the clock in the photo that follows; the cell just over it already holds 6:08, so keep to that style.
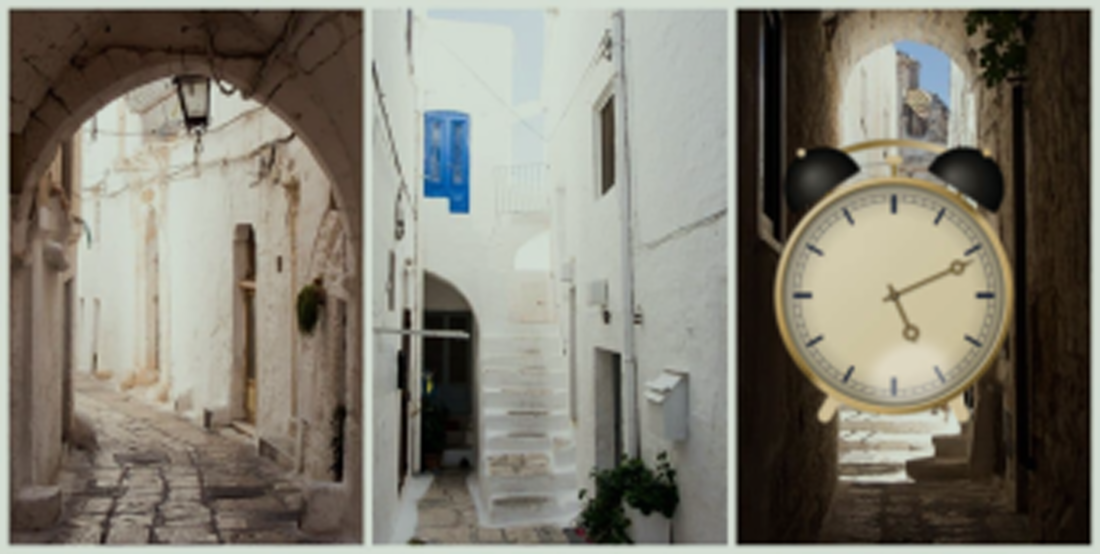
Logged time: 5:11
